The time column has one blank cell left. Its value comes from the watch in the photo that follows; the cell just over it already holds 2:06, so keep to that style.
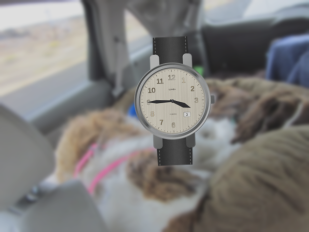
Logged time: 3:45
